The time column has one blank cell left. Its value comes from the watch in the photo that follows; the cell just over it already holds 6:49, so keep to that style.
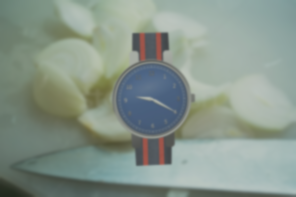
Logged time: 9:20
